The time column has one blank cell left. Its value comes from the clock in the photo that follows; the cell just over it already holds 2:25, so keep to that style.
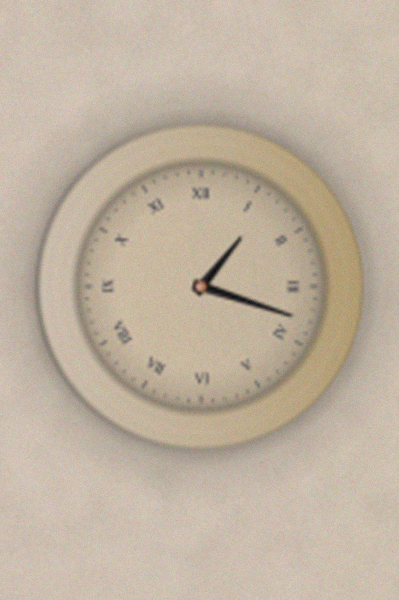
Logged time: 1:18
